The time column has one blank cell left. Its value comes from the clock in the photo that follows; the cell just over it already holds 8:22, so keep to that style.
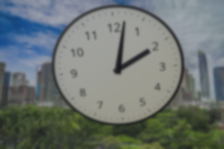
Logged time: 2:02
